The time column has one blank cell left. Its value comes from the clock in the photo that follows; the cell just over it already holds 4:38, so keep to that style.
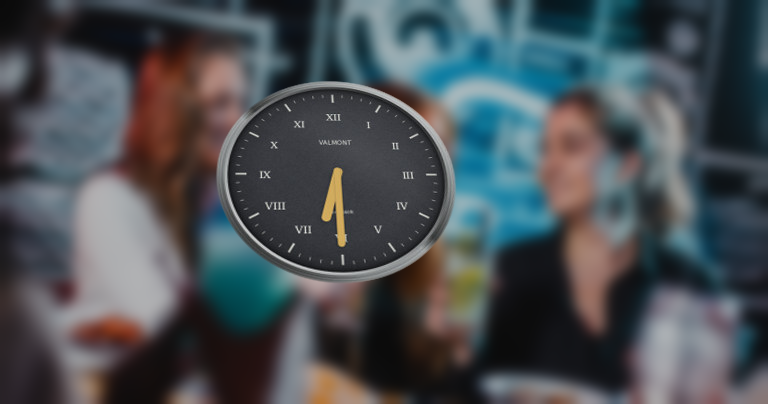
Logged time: 6:30
